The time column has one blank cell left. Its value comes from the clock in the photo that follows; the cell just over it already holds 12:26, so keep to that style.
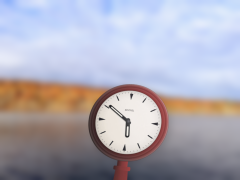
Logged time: 5:51
